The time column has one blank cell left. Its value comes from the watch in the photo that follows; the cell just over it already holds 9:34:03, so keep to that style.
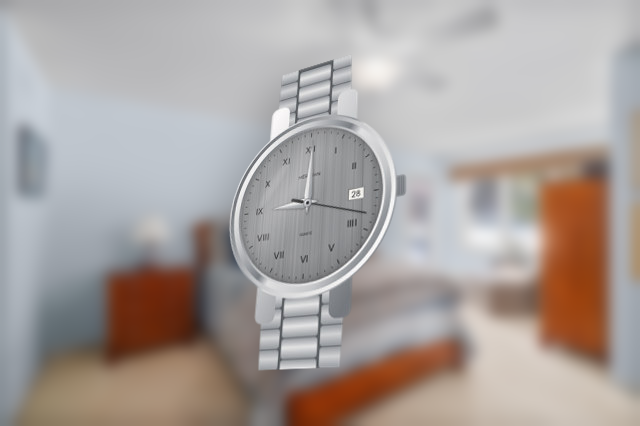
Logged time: 9:00:18
